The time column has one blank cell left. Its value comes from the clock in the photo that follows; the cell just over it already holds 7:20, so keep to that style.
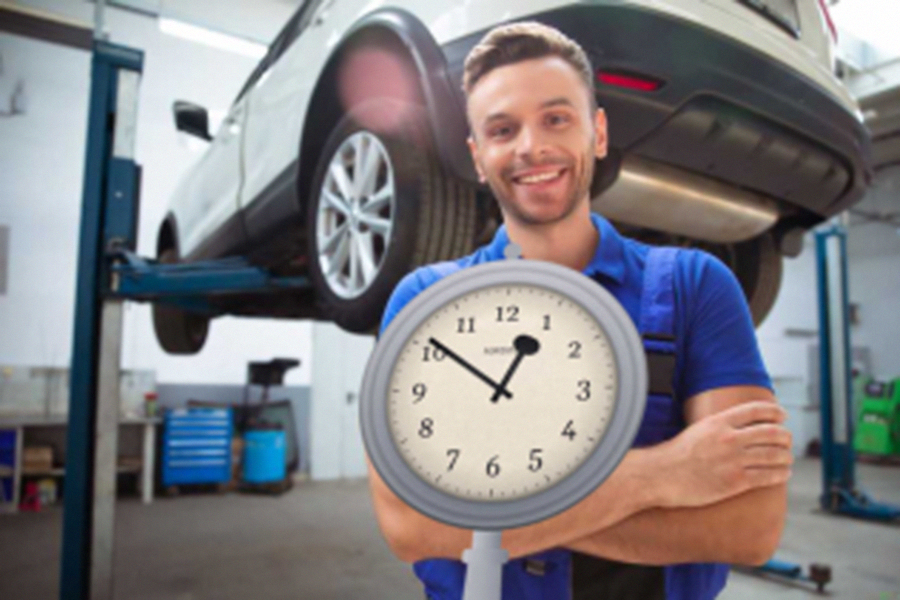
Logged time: 12:51
